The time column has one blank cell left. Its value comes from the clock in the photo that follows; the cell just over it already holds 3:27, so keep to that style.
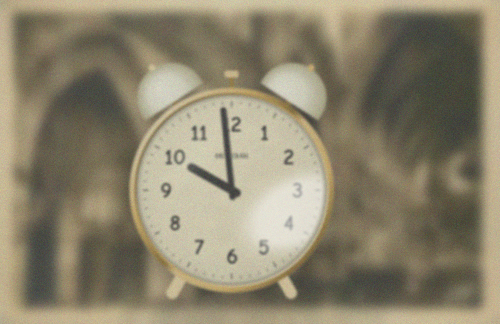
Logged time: 9:59
